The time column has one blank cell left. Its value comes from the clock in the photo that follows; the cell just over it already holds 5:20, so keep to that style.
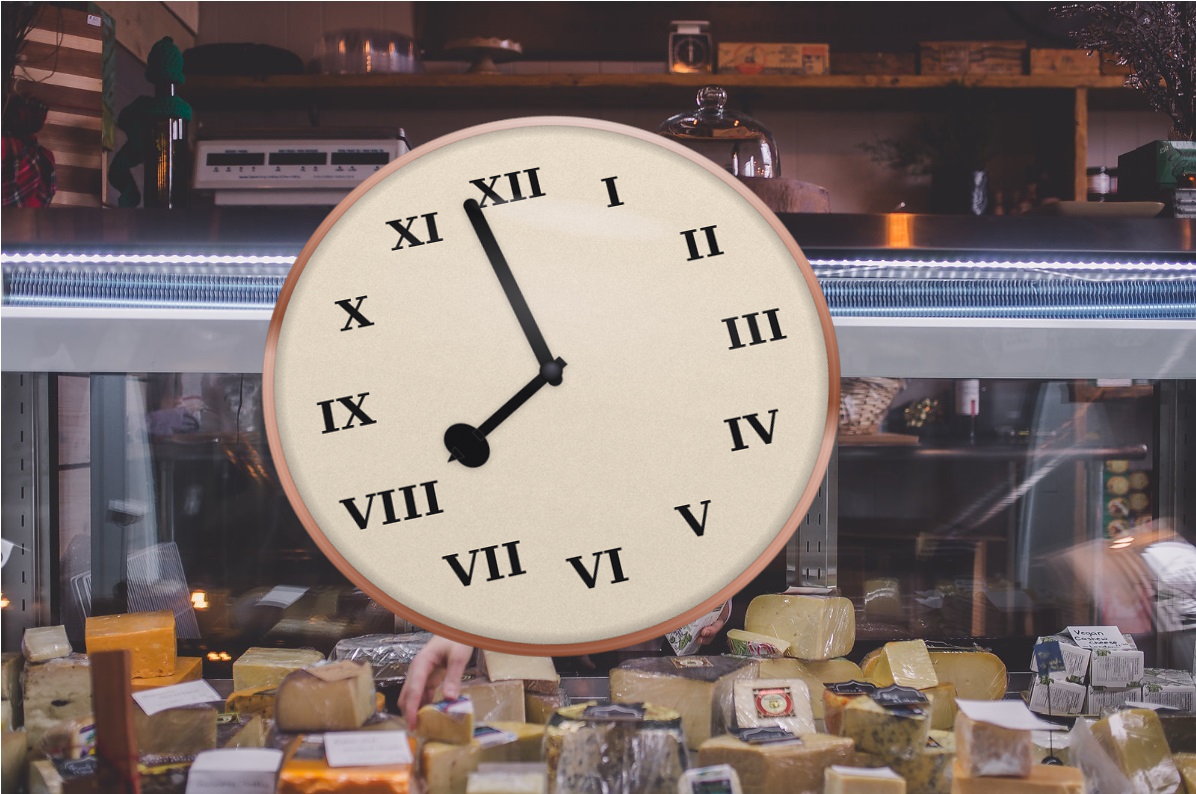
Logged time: 7:58
